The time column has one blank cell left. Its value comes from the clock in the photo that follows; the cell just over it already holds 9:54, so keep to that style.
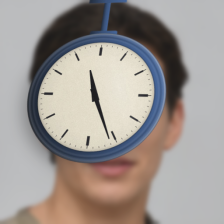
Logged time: 11:26
